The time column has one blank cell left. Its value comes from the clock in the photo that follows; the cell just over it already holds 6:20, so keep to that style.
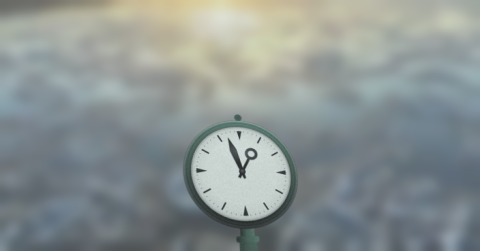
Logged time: 12:57
